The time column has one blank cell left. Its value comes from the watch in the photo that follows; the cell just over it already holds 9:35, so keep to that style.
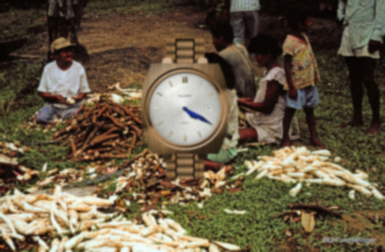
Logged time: 4:20
